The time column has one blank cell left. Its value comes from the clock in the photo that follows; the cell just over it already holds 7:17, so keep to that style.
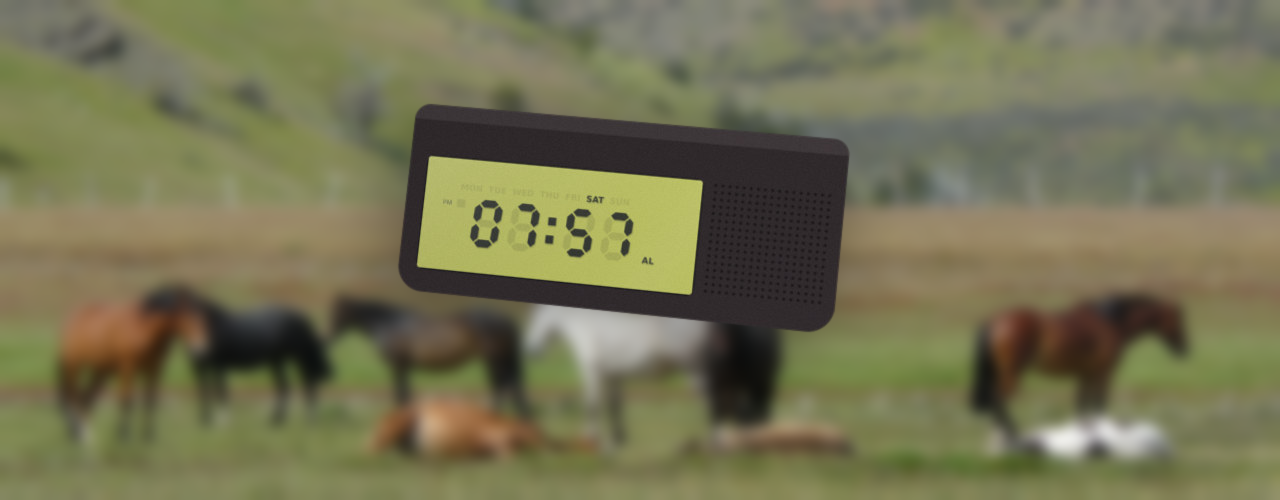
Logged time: 7:57
